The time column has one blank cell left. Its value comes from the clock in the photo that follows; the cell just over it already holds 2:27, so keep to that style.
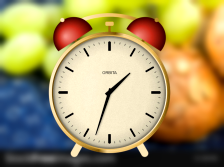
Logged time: 1:33
